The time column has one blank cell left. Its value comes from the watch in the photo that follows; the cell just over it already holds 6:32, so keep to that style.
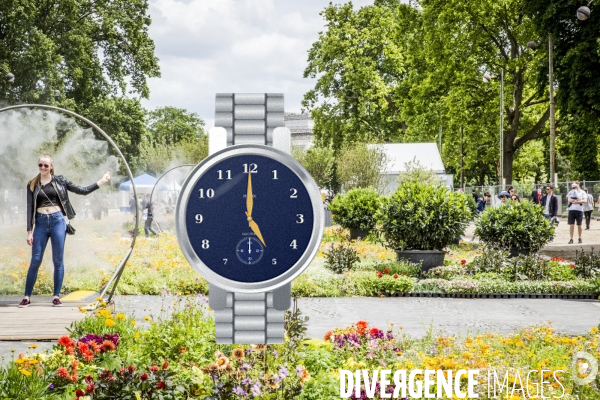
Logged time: 5:00
